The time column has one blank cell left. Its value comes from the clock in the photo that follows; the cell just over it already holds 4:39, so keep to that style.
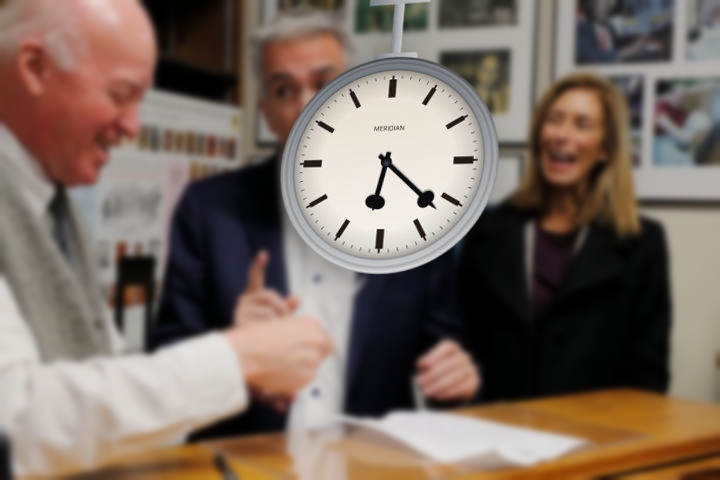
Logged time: 6:22
